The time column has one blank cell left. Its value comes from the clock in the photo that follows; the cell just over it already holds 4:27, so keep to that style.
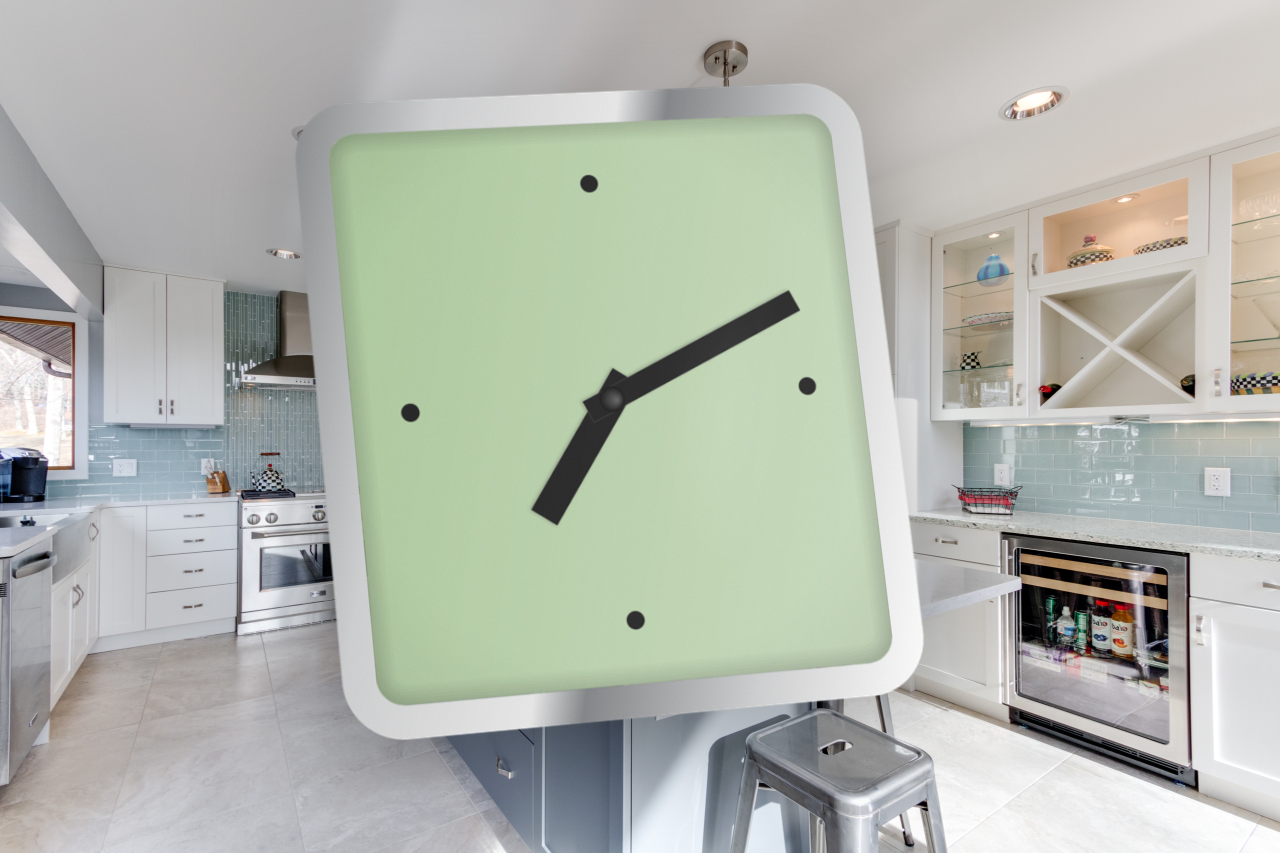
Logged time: 7:11
